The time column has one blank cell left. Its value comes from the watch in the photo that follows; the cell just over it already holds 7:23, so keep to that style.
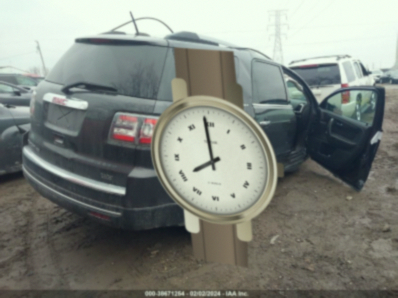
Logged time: 7:59
